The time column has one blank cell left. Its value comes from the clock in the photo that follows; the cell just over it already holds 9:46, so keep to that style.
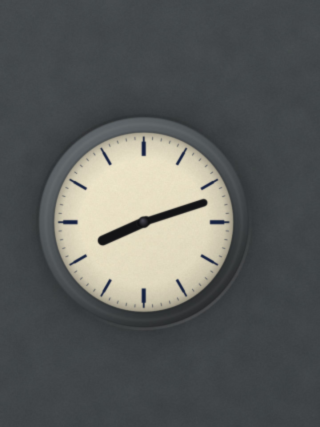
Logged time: 8:12
